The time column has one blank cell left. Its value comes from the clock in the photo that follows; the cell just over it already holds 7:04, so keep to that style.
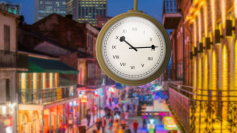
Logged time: 10:14
